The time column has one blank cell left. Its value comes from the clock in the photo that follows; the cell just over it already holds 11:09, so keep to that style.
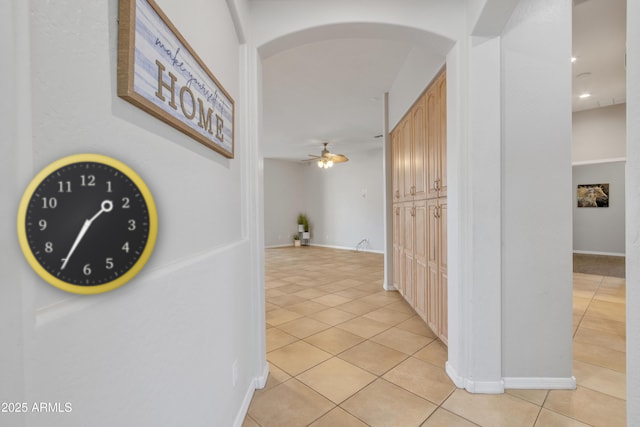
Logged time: 1:35
